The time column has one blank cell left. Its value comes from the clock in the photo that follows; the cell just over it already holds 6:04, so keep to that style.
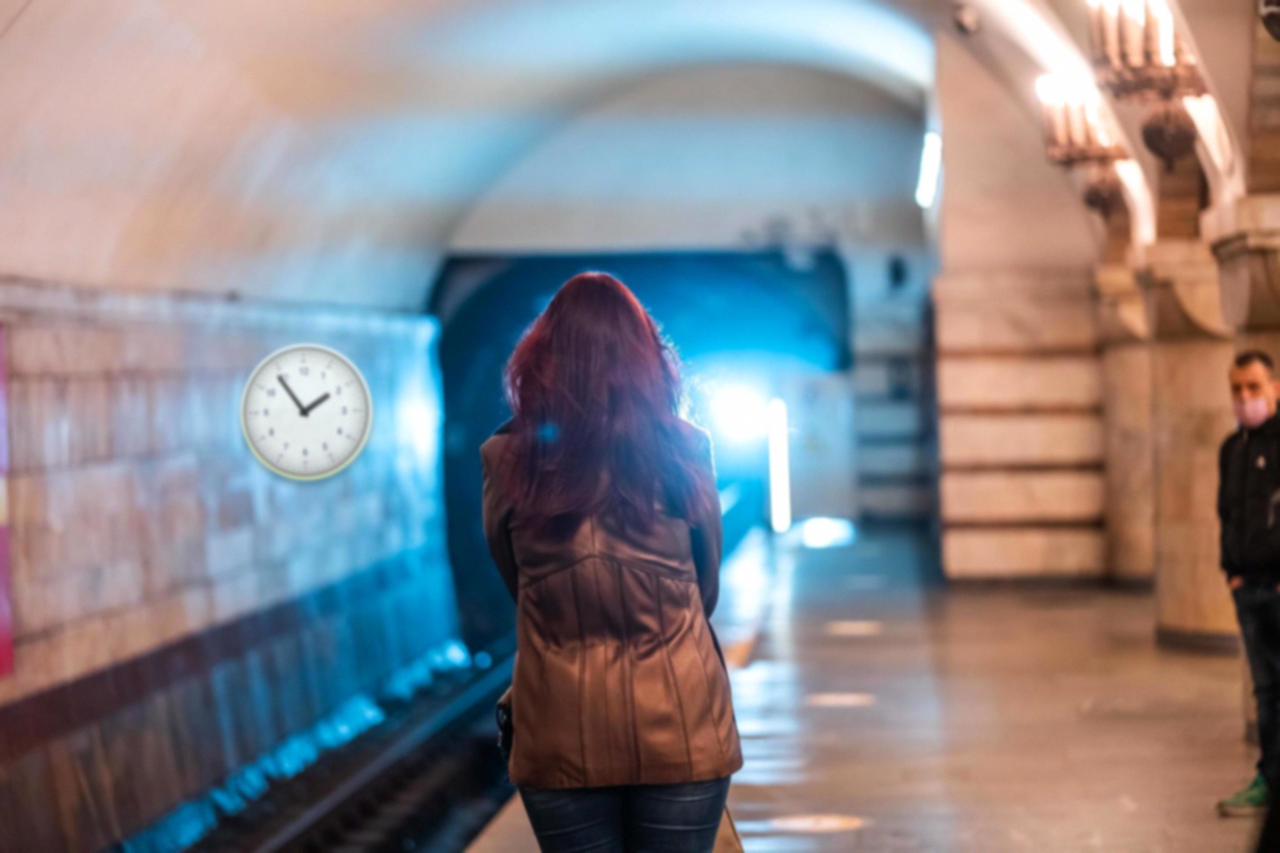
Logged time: 1:54
